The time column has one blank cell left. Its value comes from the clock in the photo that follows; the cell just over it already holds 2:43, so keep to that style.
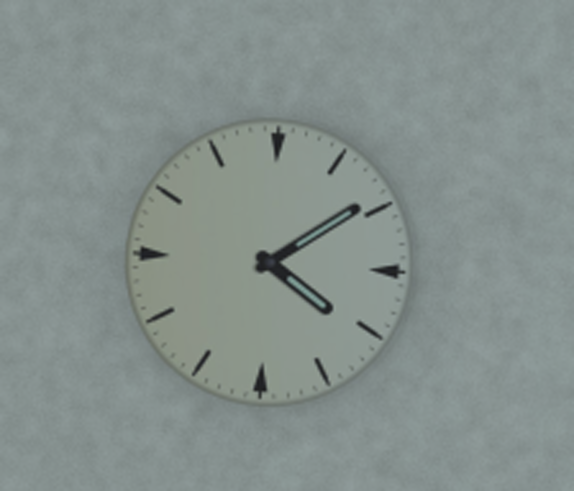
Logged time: 4:09
